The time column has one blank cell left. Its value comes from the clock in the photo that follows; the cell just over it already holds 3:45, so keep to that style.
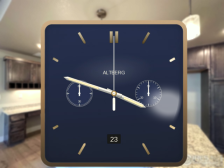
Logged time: 3:48
